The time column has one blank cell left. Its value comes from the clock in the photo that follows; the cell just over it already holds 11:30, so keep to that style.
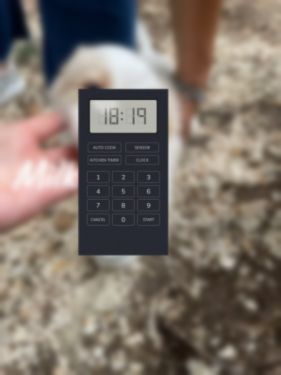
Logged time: 18:19
